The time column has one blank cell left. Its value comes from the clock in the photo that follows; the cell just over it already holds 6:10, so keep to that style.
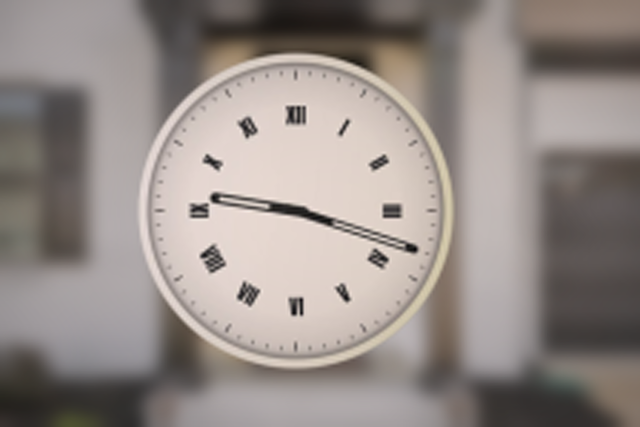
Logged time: 9:18
